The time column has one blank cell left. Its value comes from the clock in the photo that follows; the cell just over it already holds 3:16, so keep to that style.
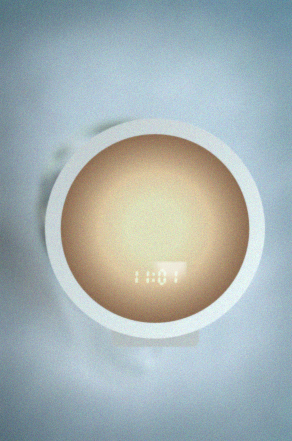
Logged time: 11:01
